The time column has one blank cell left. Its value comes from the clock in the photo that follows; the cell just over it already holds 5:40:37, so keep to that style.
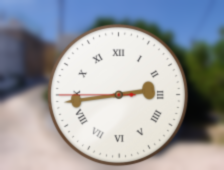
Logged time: 2:43:45
